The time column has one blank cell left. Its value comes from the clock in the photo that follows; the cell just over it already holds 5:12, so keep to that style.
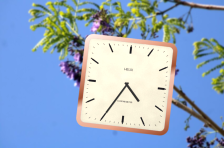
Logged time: 4:35
